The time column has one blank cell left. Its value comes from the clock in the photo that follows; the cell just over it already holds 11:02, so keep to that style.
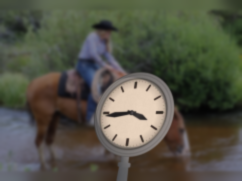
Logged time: 3:44
